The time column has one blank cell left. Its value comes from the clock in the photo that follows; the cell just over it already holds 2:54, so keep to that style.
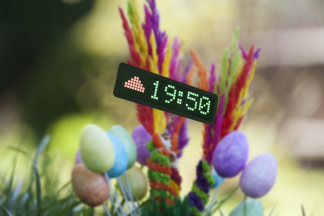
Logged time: 19:50
